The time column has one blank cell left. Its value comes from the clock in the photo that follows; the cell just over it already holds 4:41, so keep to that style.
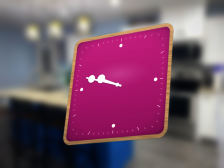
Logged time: 9:48
